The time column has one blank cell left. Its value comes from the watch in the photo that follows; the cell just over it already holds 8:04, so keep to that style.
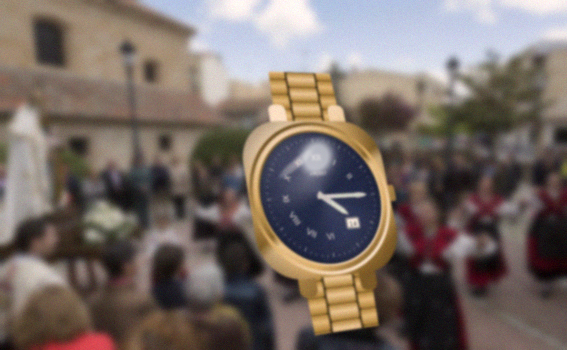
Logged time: 4:15
